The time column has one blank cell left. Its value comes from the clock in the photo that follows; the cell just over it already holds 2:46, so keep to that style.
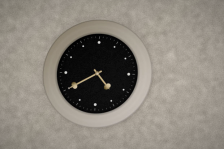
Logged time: 4:40
